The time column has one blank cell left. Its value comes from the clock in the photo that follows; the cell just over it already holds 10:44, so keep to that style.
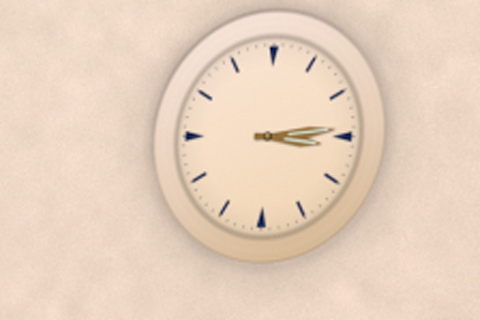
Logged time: 3:14
